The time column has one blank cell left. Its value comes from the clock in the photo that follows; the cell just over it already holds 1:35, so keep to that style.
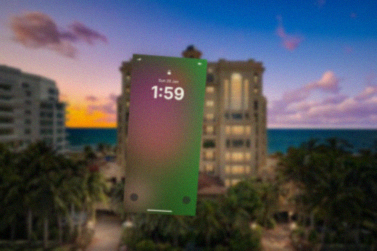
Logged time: 1:59
